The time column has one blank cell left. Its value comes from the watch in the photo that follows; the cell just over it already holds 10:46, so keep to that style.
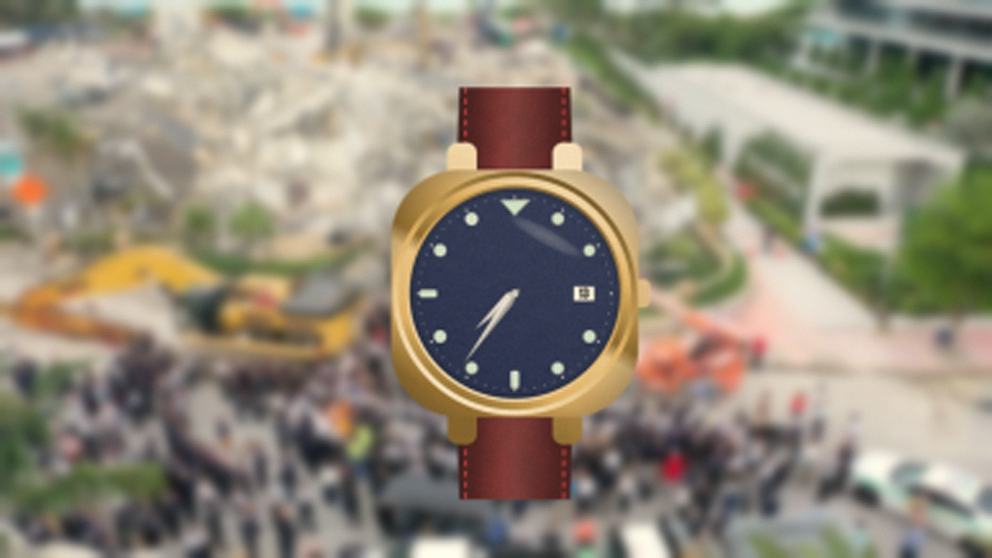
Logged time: 7:36
